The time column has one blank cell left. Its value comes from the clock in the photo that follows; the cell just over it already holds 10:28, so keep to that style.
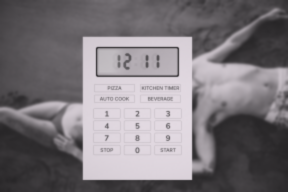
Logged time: 12:11
